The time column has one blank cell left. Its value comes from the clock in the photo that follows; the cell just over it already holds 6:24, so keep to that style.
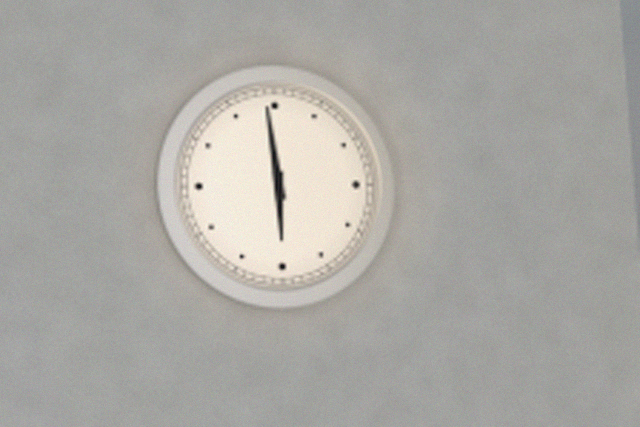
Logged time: 5:59
